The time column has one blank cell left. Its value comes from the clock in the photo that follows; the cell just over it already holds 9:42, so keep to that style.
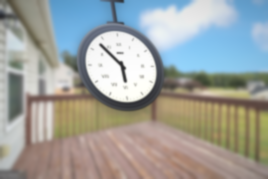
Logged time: 5:53
